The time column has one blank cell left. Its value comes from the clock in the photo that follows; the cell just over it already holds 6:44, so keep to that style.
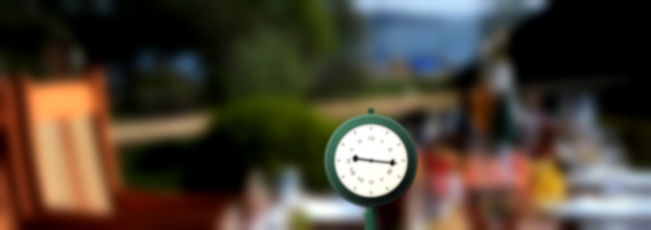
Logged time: 9:16
